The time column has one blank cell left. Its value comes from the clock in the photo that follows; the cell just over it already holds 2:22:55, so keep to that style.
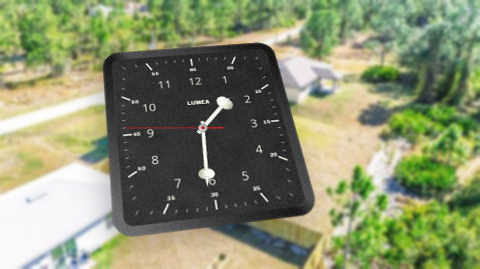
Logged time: 1:30:46
